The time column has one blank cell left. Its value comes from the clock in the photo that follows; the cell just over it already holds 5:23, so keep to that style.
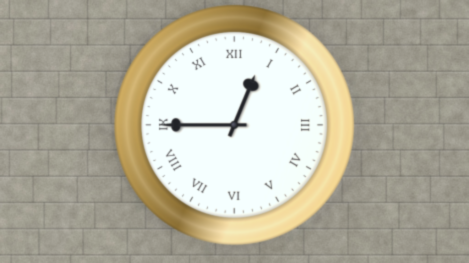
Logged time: 12:45
